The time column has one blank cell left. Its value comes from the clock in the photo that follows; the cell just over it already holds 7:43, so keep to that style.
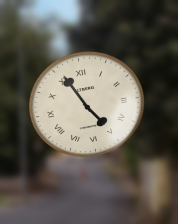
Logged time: 4:56
